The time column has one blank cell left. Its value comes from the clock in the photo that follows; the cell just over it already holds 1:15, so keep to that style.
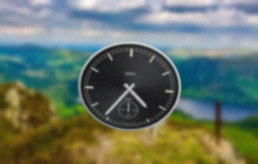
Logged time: 4:36
